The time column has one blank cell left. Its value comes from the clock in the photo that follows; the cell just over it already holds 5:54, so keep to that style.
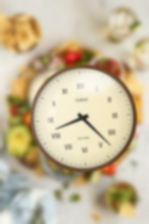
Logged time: 8:23
